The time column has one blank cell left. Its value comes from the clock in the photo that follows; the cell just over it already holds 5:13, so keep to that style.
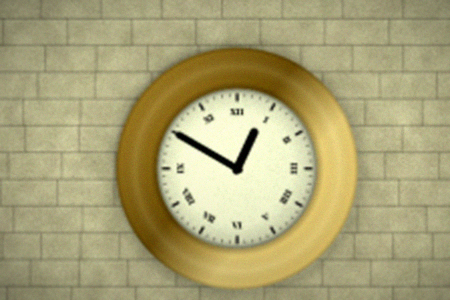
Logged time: 12:50
